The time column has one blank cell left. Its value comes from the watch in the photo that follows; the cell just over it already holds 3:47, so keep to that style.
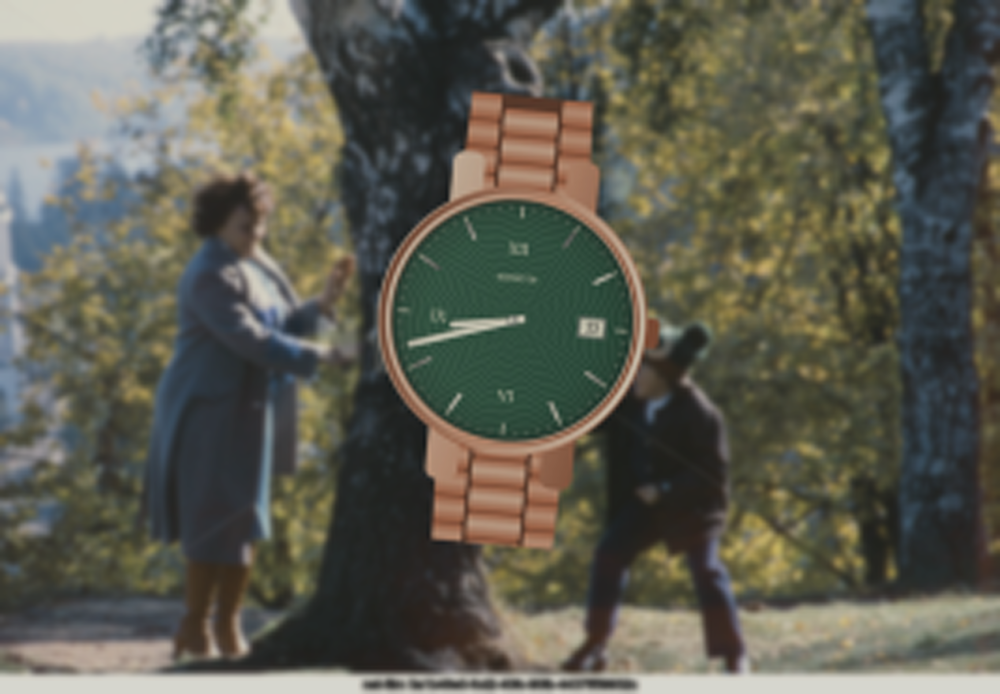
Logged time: 8:42
